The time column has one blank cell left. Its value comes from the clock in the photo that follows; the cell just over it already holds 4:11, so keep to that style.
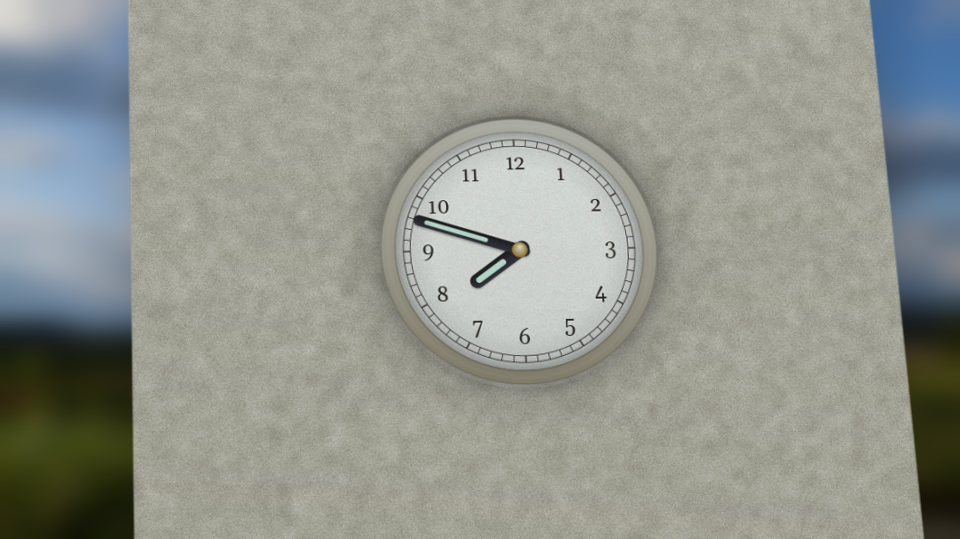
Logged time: 7:48
